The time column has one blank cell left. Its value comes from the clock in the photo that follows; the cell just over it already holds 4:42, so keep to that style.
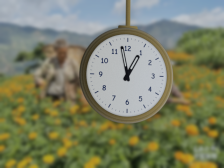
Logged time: 12:58
